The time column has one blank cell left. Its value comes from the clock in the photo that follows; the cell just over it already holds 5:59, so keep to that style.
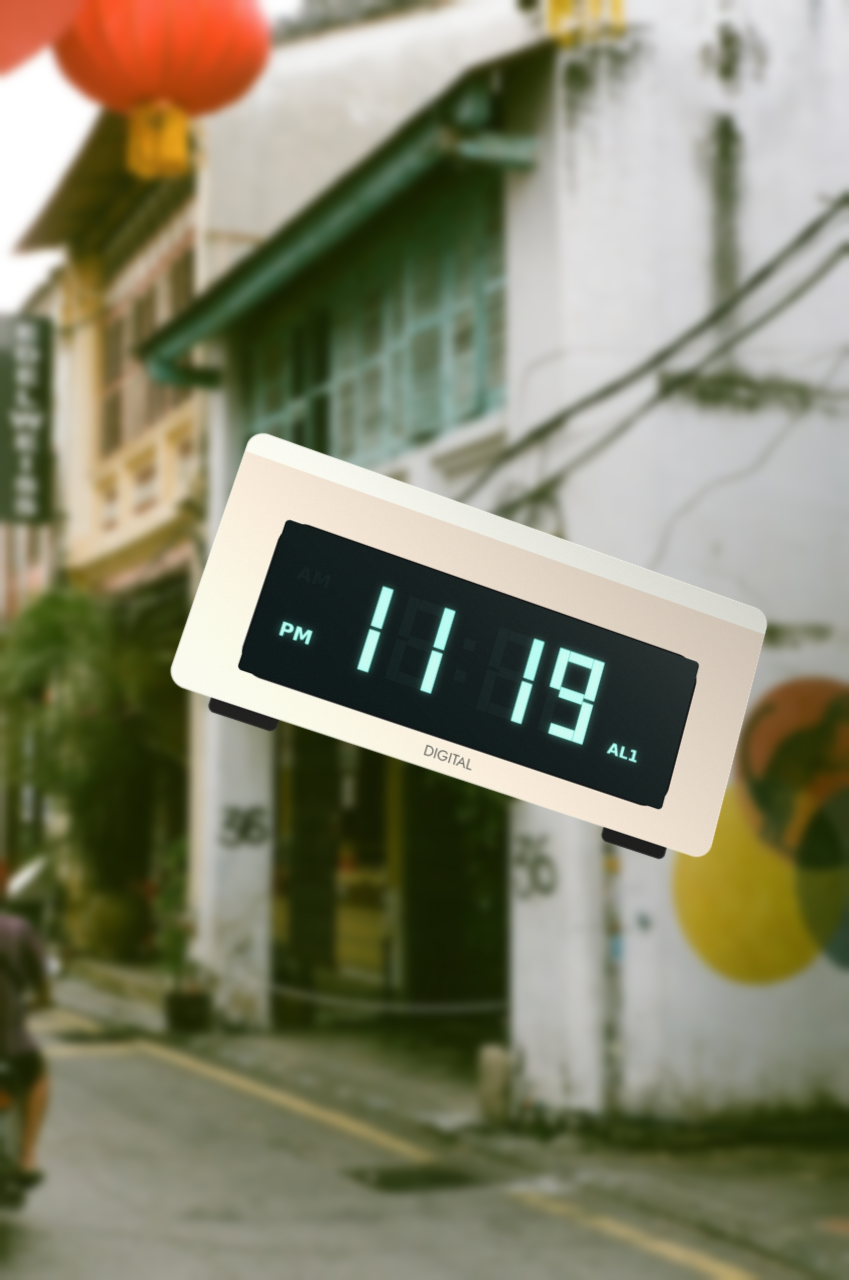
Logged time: 11:19
